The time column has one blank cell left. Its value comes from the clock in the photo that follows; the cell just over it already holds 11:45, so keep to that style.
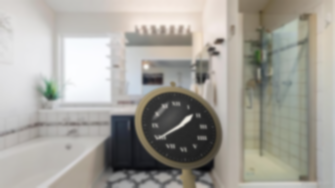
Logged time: 1:40
